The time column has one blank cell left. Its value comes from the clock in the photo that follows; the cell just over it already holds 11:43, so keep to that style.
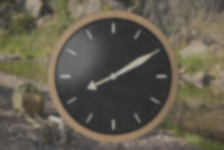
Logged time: 8:10
